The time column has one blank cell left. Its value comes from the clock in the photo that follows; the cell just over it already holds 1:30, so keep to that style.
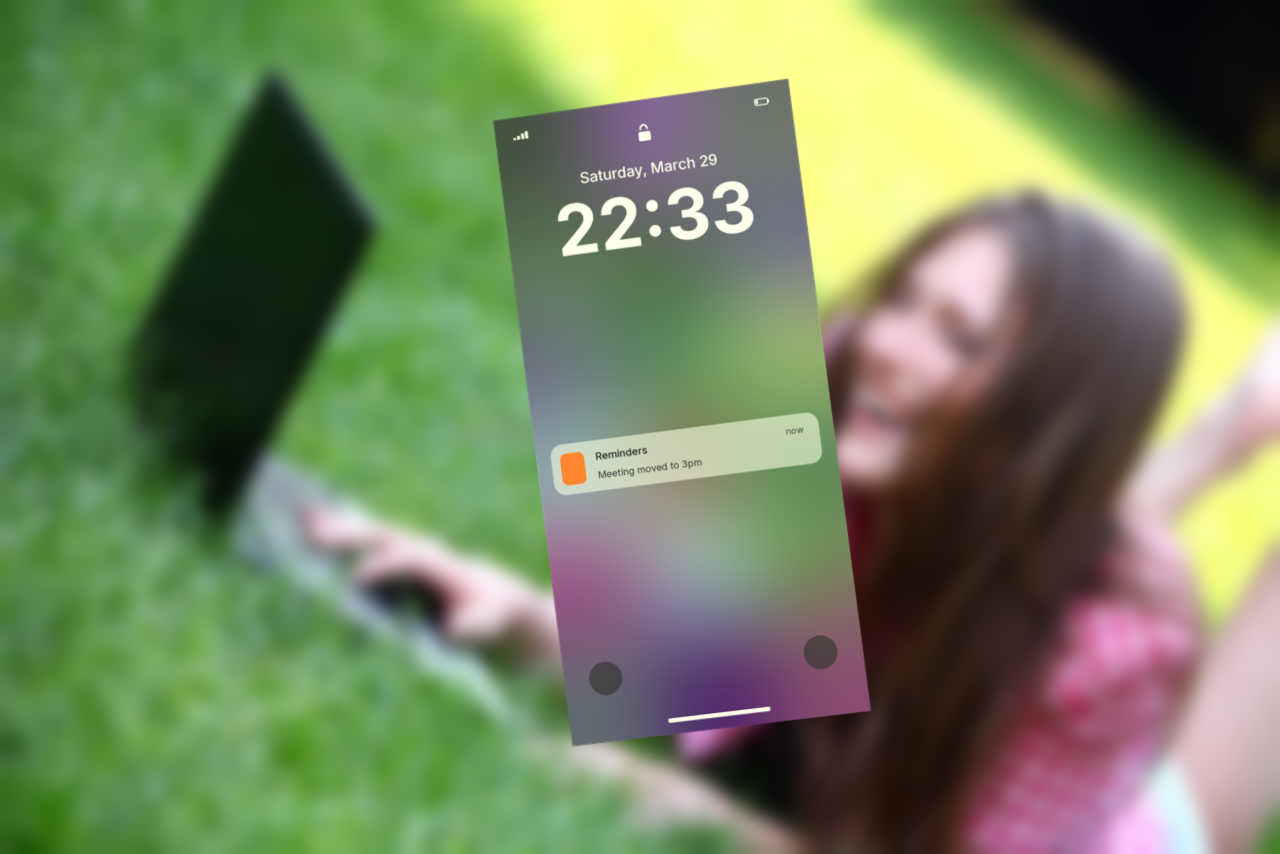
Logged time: 22:33
